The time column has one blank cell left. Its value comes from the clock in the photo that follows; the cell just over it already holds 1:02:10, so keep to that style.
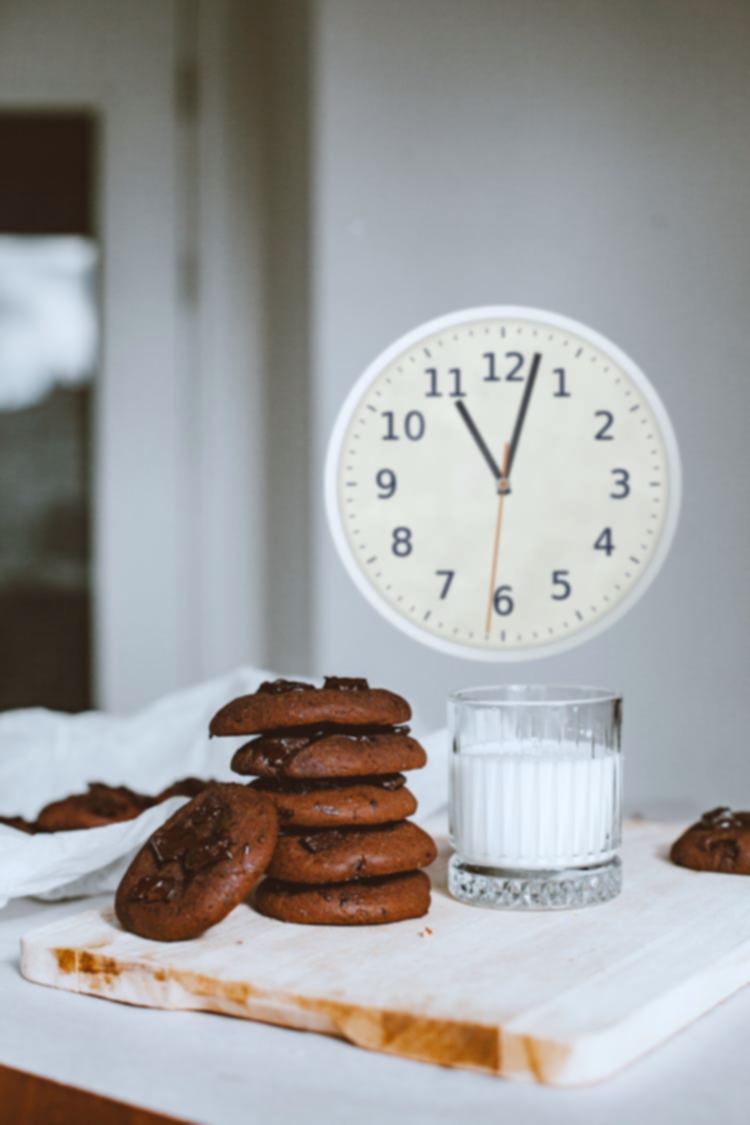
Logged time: 11:02:31
